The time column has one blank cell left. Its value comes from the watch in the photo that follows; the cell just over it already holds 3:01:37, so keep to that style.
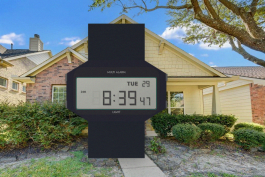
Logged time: 8:39:47
